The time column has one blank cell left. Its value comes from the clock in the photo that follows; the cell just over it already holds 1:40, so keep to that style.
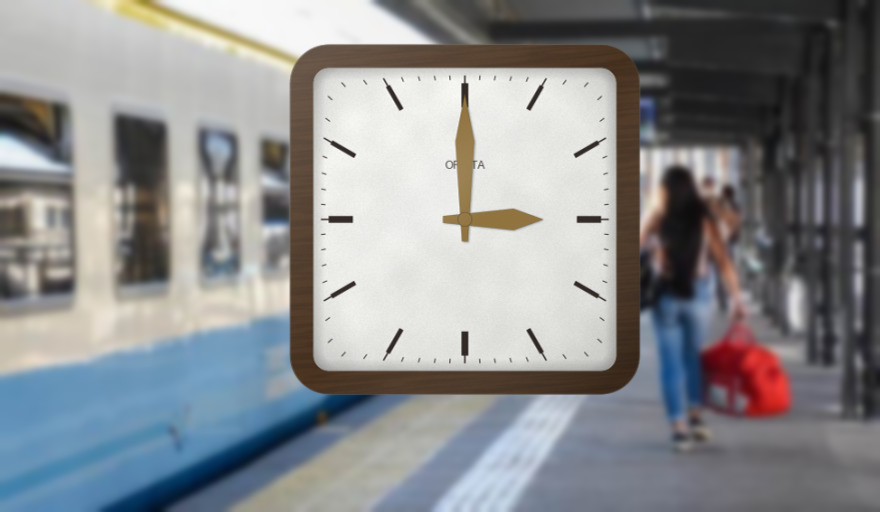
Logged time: 3:00
